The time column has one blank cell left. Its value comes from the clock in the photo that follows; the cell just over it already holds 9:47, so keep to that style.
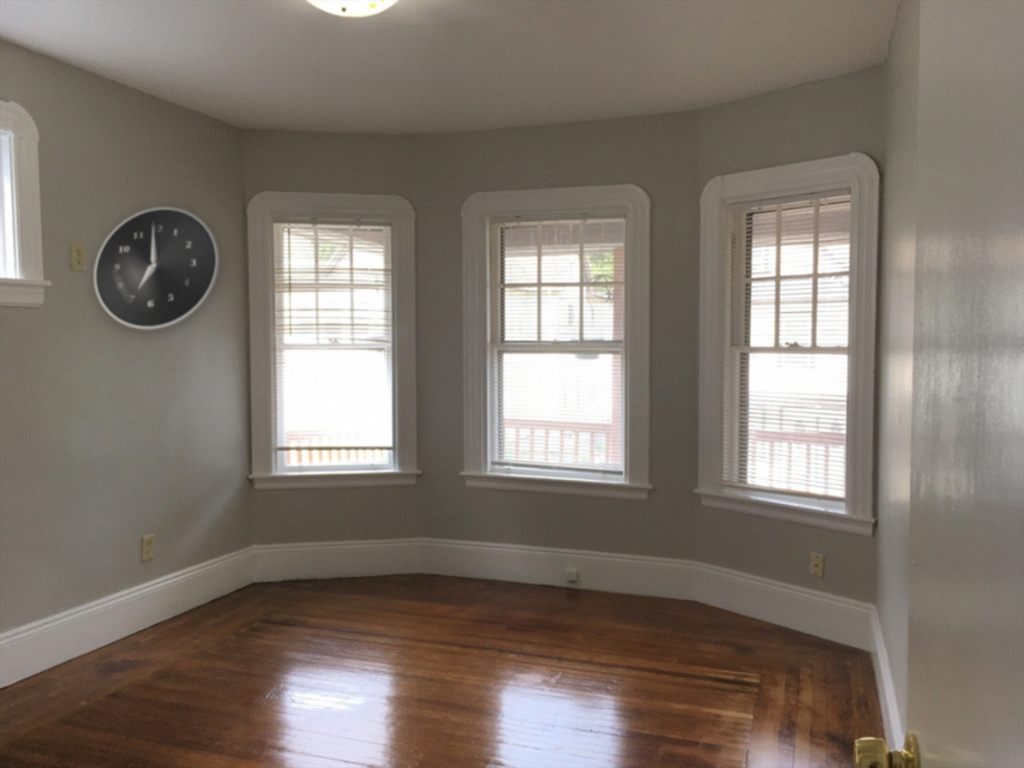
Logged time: 6:59
